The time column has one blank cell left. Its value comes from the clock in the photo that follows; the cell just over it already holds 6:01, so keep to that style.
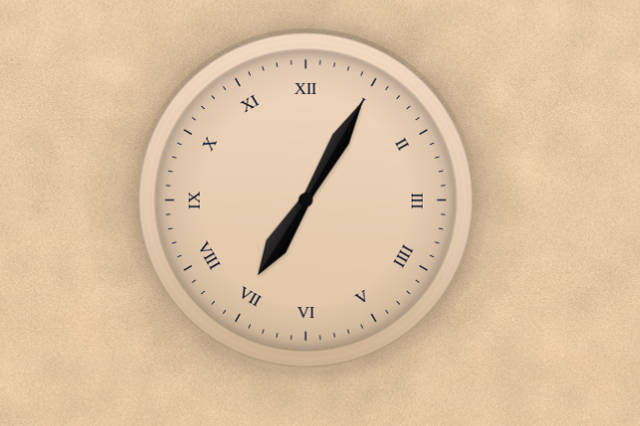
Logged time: 7:05
